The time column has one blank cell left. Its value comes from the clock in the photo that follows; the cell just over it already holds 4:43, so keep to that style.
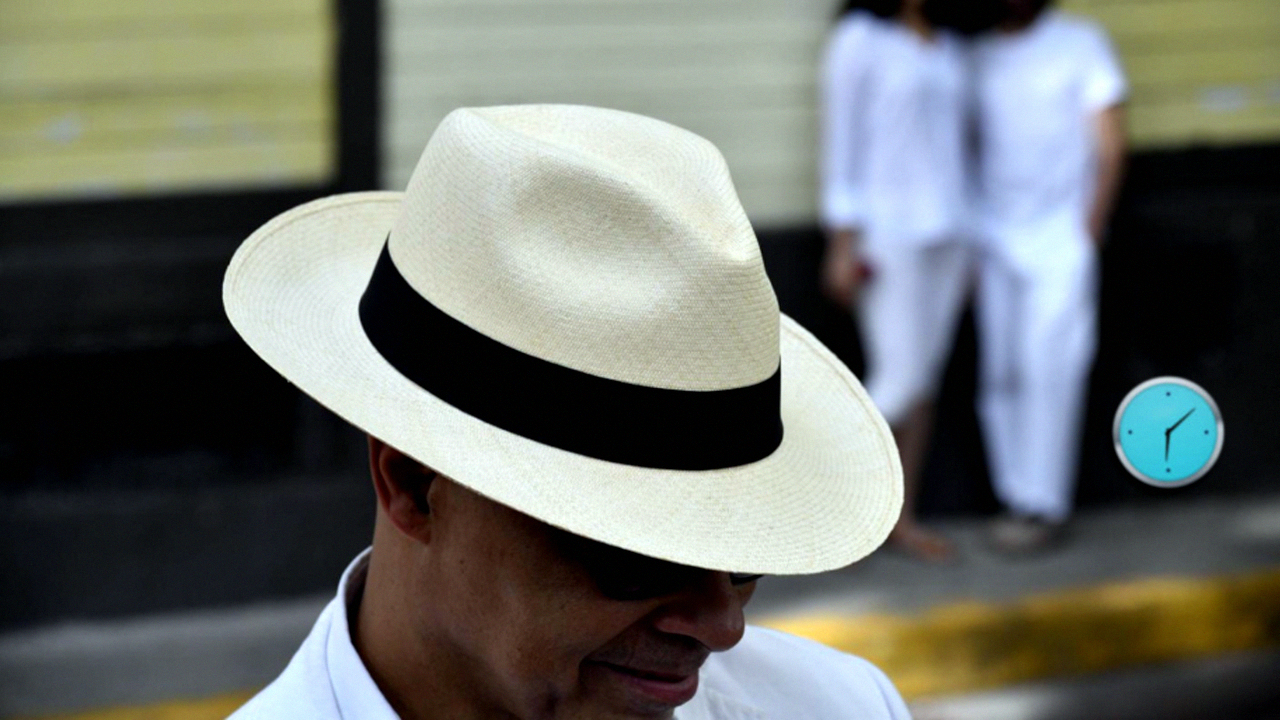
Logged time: 6:08
